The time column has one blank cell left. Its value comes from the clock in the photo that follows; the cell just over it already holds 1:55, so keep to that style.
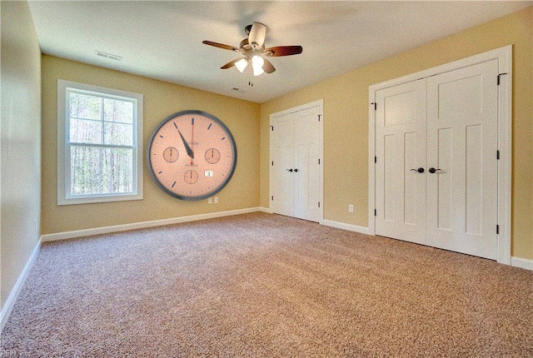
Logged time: 10:55
